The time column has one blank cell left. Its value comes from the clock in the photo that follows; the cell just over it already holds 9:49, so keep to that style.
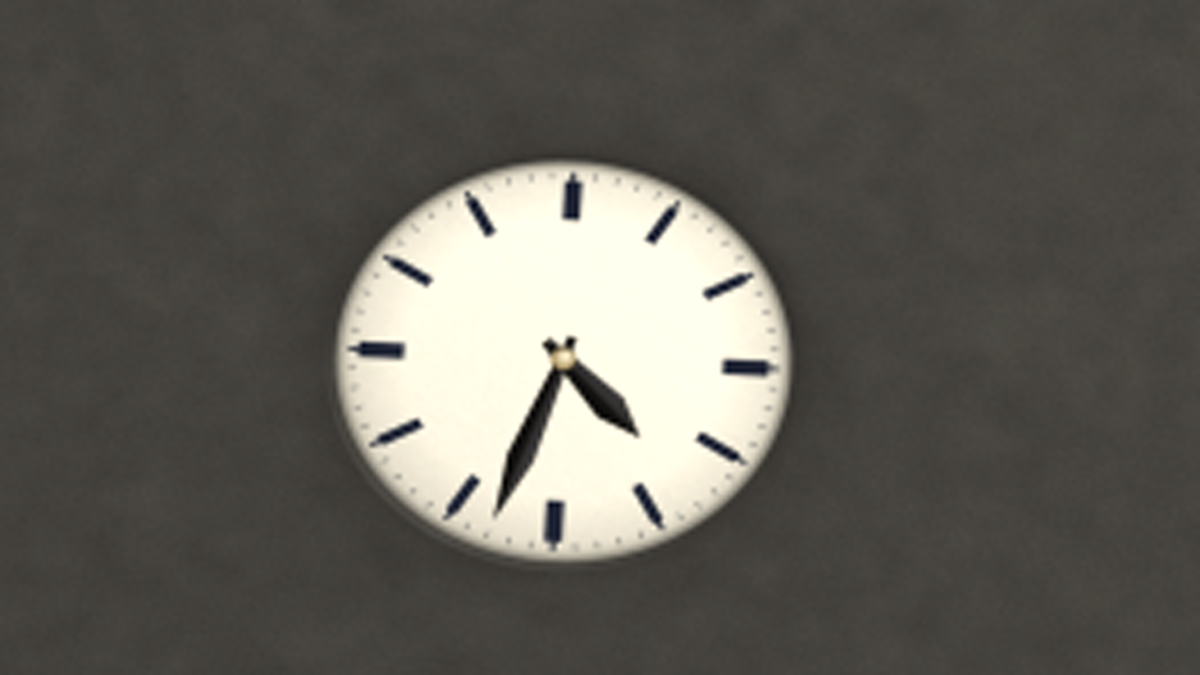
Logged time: 4:33
